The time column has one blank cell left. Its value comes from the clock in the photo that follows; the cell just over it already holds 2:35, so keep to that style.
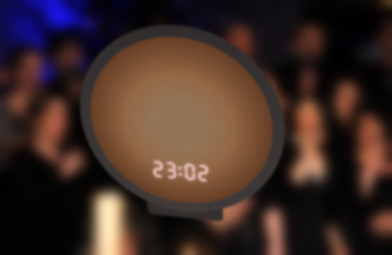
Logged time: 23:02
